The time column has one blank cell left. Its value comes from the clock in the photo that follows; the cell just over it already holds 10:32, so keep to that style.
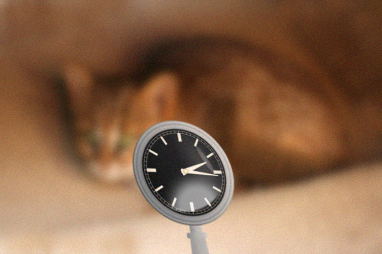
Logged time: 2:16
